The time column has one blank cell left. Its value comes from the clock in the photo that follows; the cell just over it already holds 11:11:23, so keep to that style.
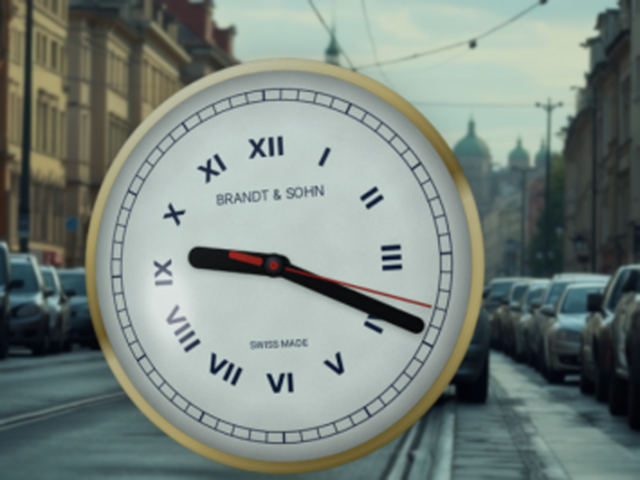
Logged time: 9:19:18
